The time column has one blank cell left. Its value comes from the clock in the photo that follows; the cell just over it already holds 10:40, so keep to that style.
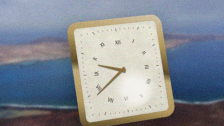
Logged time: 9:39
